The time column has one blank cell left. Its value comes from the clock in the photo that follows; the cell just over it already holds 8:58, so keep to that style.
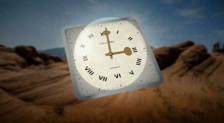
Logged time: 3:01
